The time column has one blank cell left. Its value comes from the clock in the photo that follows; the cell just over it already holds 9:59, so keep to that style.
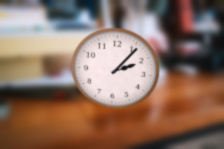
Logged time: 2:06
